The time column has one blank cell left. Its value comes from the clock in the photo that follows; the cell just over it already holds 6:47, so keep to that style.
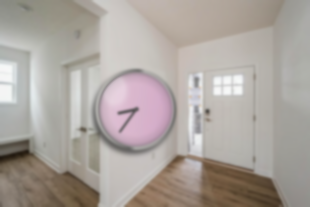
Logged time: 8:36
